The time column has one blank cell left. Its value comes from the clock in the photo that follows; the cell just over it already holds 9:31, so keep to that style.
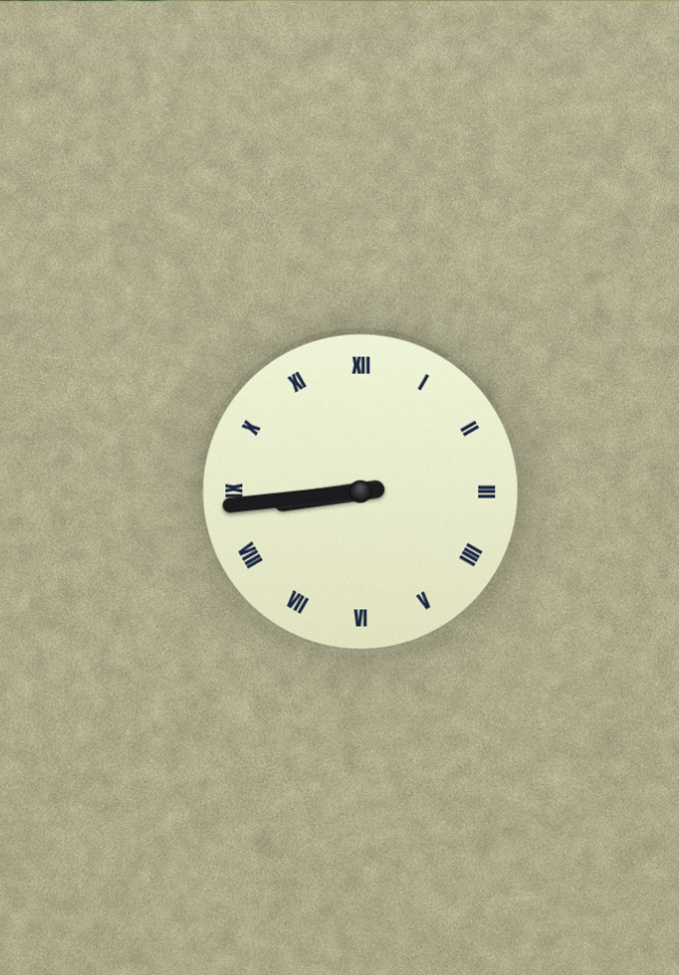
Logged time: 8:44
